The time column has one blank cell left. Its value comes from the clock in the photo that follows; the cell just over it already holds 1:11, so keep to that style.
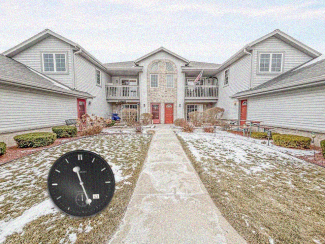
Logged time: 11:27
